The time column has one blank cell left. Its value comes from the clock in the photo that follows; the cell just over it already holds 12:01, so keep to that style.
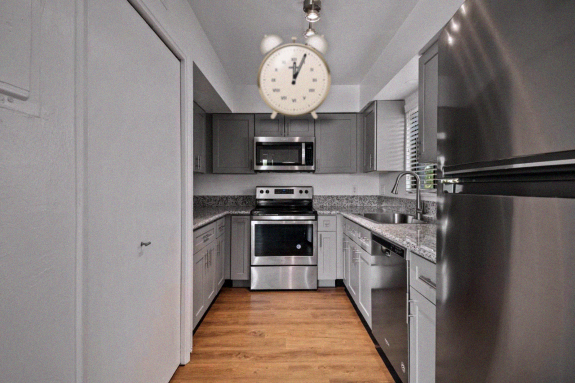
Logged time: 12:04
